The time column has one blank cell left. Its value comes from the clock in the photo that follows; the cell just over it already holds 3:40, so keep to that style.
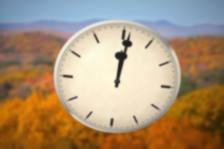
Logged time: 12:01
